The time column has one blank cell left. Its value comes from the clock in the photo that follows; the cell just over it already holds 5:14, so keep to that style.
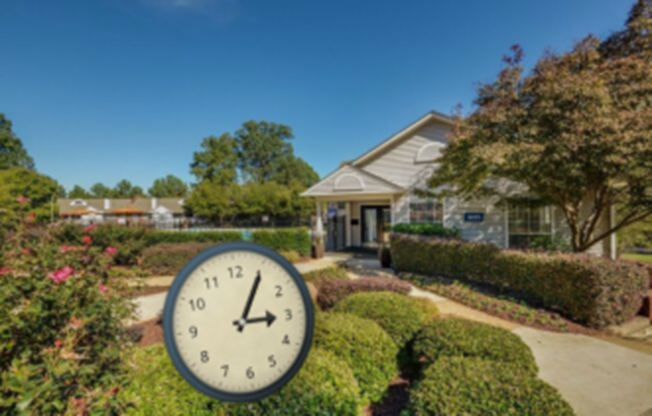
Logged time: 3:05
